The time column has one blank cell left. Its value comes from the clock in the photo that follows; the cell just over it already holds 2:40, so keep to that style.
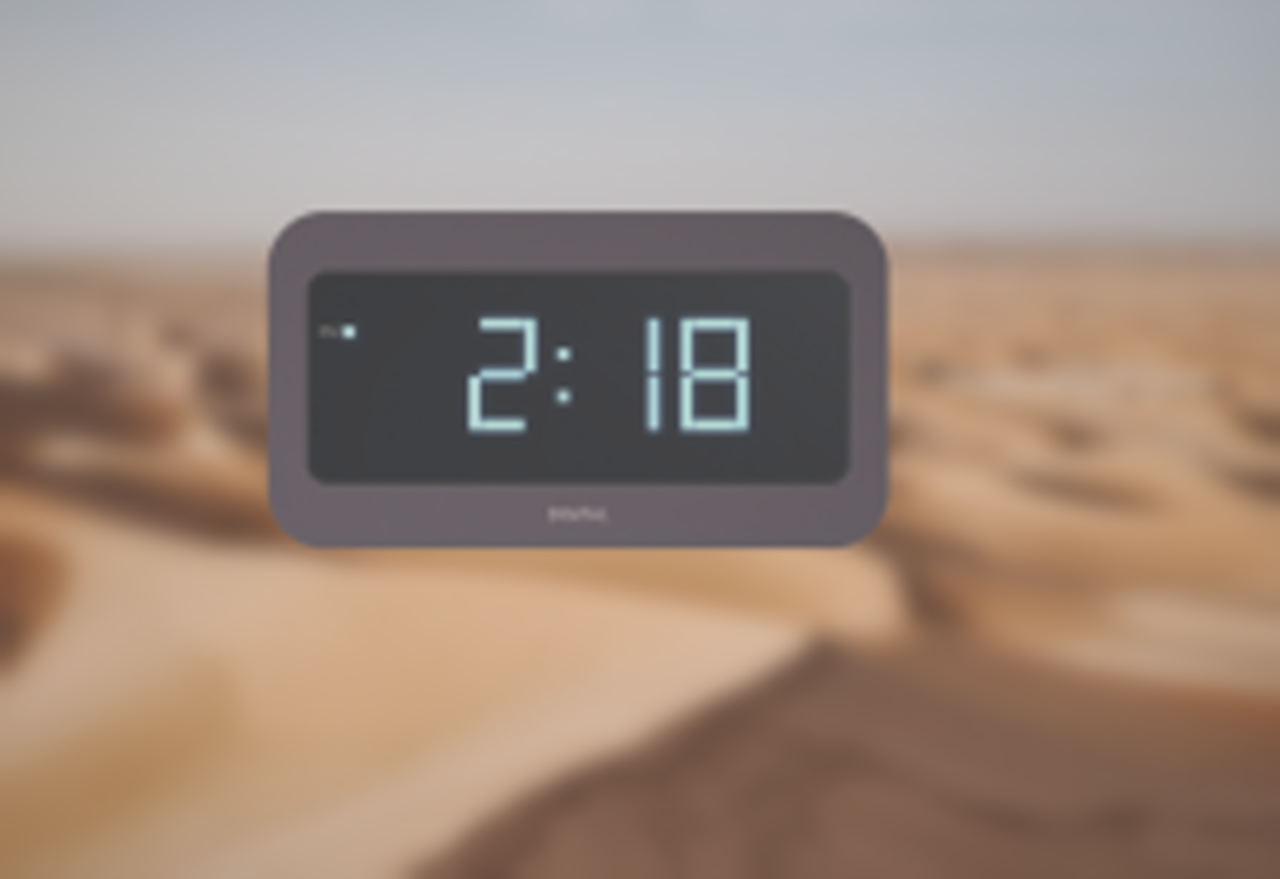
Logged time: 2:18
